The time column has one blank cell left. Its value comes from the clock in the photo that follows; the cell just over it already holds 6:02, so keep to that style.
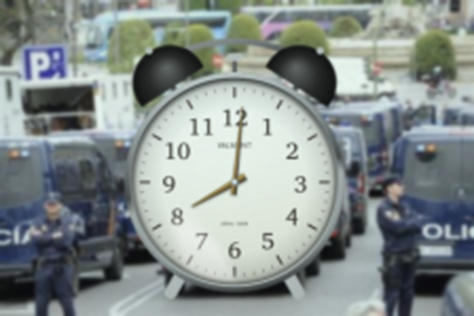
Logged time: 8:01
